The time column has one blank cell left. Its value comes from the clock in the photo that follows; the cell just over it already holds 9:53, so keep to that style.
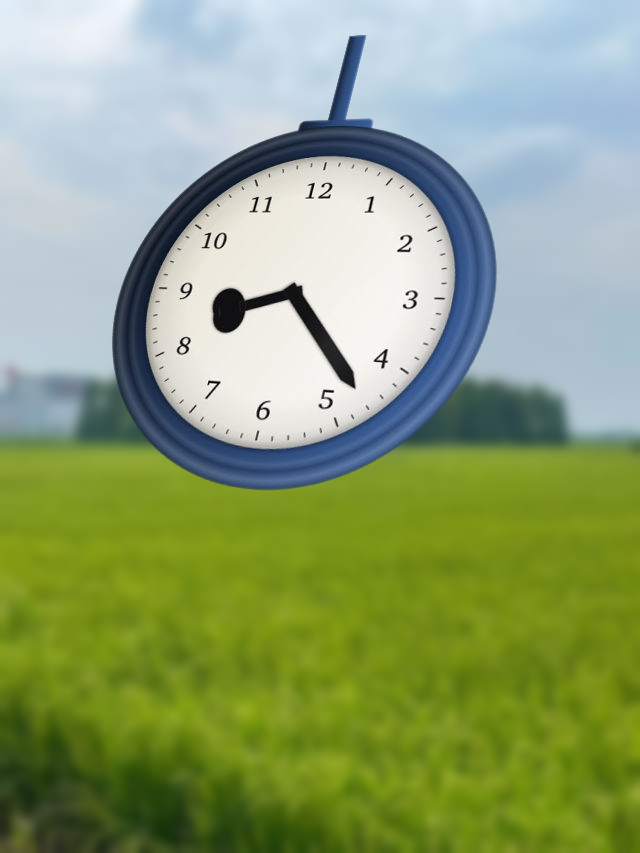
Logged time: 8:23
